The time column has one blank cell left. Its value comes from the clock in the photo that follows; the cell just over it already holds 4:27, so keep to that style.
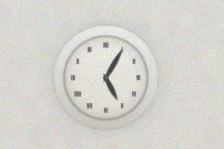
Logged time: 5:05
